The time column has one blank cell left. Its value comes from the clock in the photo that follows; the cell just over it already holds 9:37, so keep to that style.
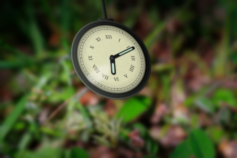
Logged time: 6:11
